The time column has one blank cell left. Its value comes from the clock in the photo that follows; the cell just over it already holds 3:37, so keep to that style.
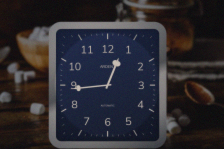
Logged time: 12:44
